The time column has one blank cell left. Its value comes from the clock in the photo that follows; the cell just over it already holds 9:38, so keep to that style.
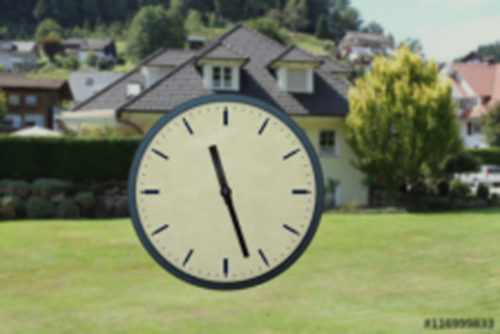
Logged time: 11:27
